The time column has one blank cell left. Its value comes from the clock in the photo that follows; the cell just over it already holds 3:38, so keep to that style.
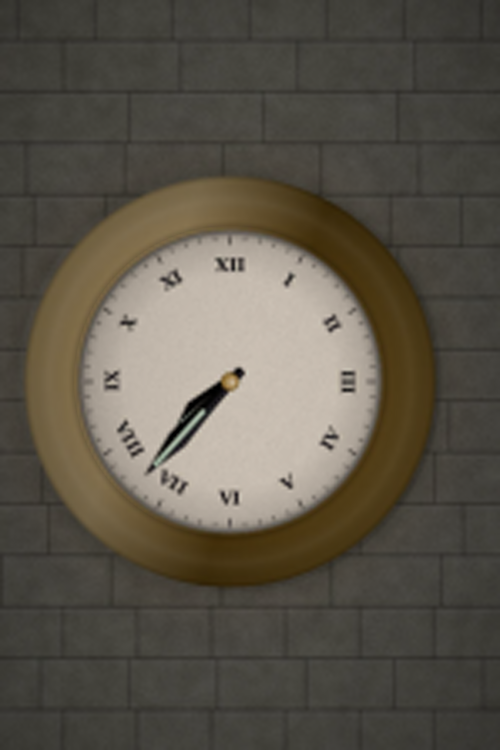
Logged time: 7:37
